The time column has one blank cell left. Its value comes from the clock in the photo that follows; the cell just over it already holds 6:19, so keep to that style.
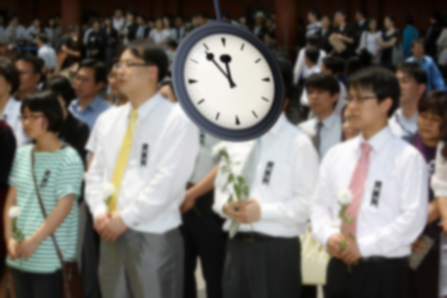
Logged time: 11:54
